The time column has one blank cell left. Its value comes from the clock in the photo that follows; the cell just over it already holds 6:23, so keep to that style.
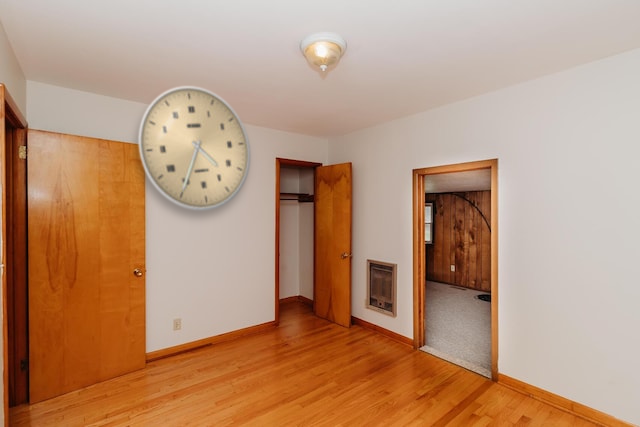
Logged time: 4:35
